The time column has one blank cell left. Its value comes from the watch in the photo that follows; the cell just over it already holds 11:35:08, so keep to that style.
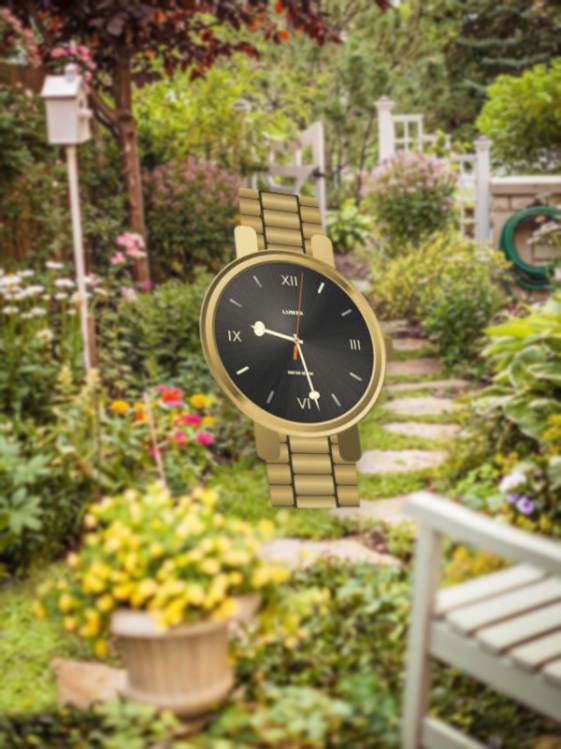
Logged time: 9:28:02
